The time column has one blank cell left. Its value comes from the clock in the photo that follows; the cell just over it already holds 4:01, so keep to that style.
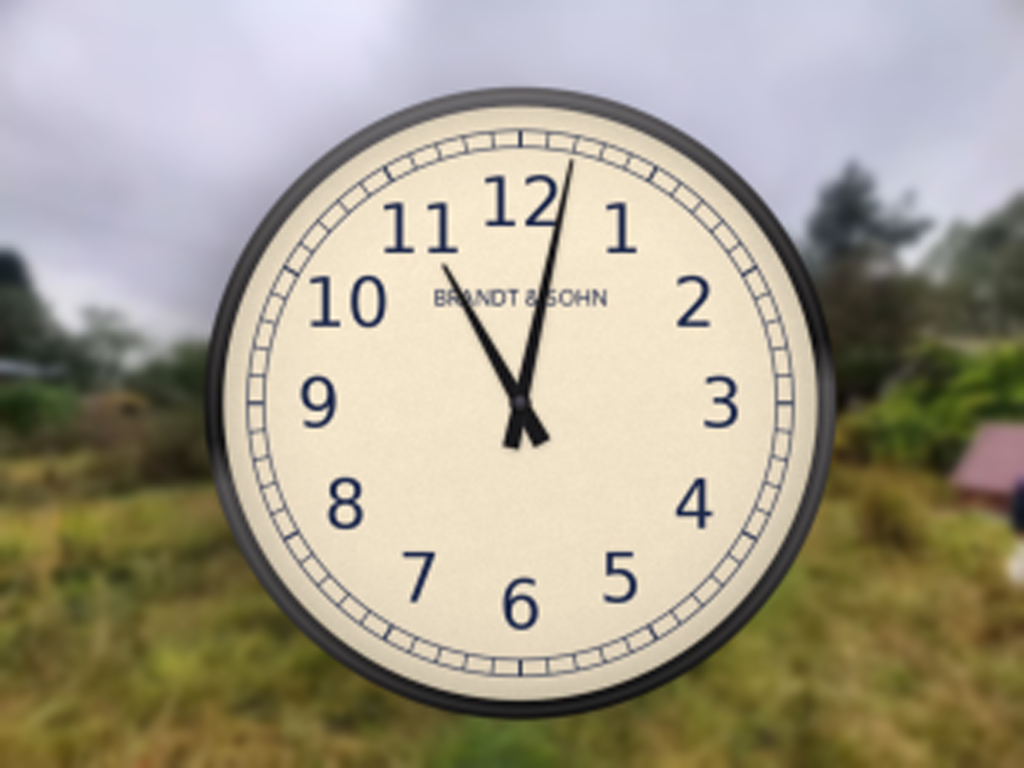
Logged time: 11:02
